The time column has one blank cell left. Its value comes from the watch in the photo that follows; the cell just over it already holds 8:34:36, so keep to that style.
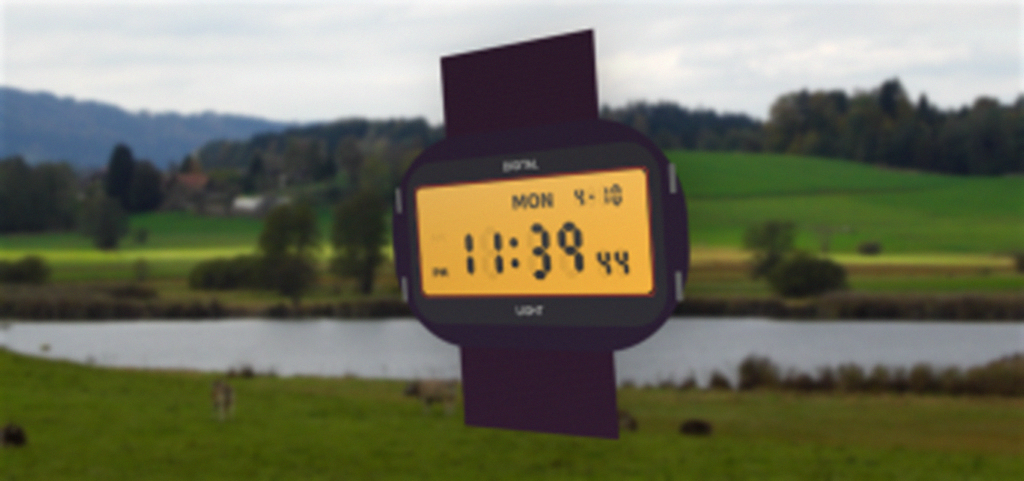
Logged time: 11:39:44
